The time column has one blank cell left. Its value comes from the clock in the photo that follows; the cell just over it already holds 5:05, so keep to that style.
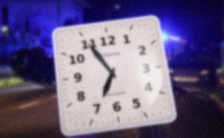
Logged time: 6:55
